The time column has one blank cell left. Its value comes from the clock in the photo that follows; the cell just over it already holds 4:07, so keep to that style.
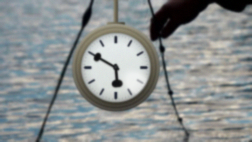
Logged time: 5:50
